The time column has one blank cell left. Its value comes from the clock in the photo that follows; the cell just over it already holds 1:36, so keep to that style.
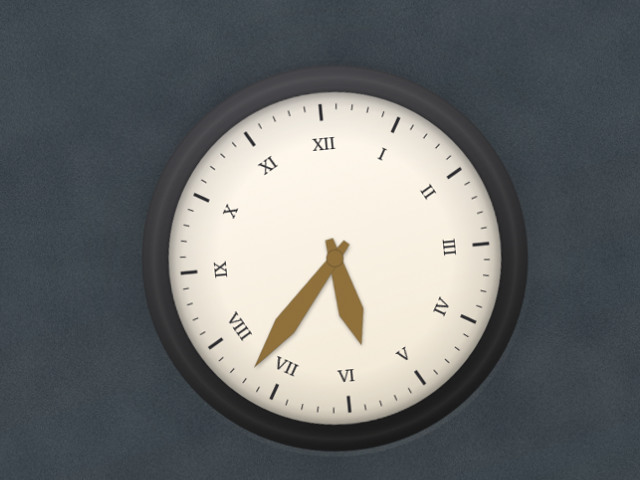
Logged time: 5:37
